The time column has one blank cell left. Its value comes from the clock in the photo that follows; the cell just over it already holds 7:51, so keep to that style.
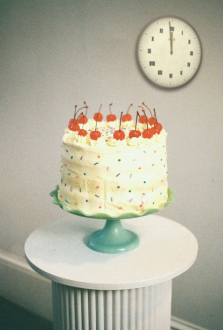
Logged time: 11:59
